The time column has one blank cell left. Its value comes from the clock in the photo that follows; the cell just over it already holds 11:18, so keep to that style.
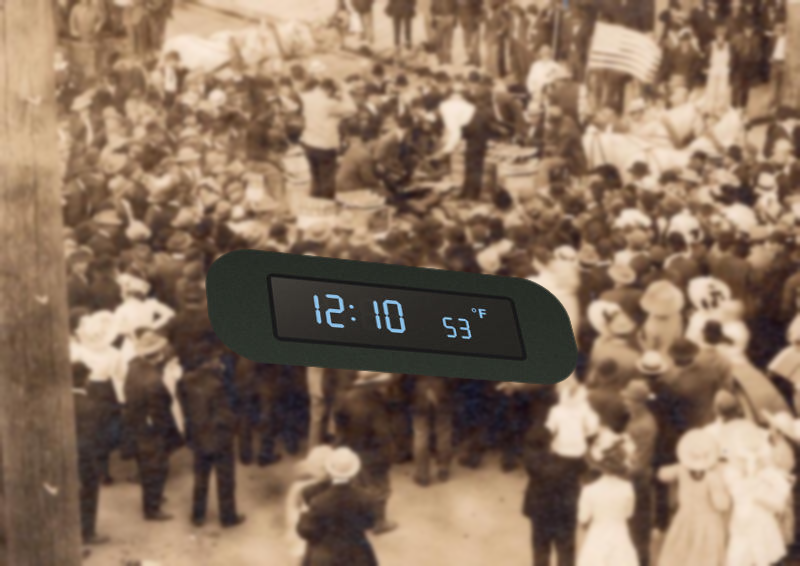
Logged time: 12:10
